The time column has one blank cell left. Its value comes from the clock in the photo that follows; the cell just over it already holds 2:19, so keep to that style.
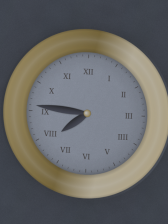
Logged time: 7:46
